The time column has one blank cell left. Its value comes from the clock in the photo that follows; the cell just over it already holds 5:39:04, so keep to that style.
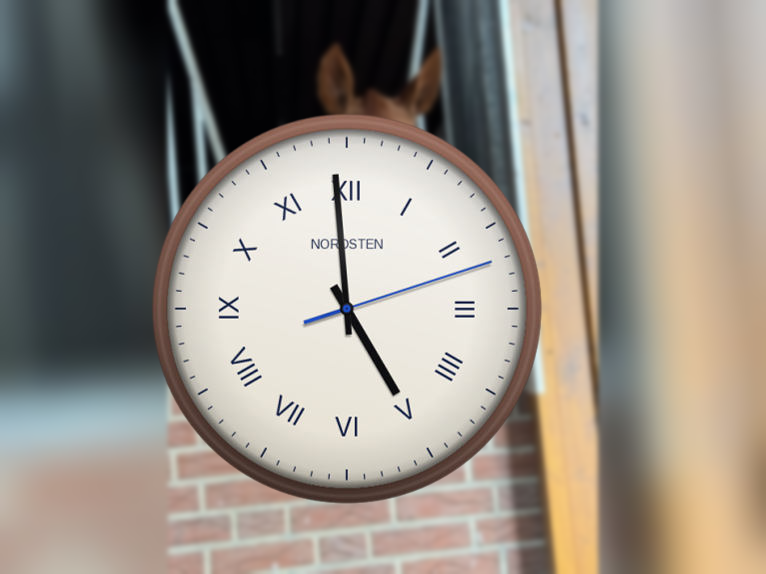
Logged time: 4:59:12
